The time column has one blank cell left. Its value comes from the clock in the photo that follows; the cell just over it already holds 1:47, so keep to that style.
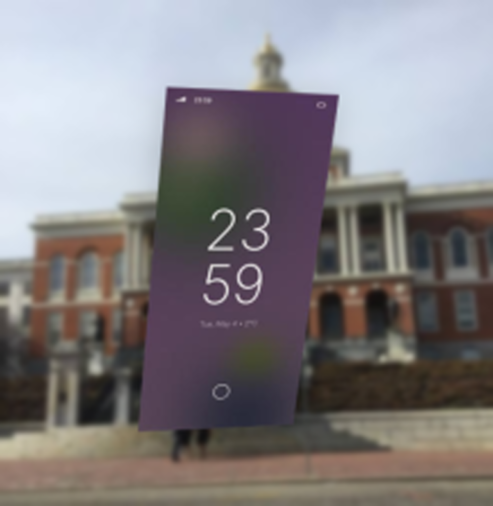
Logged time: 23:59
